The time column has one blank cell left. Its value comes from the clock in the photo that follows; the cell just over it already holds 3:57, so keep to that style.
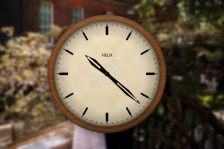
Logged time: 10:22
